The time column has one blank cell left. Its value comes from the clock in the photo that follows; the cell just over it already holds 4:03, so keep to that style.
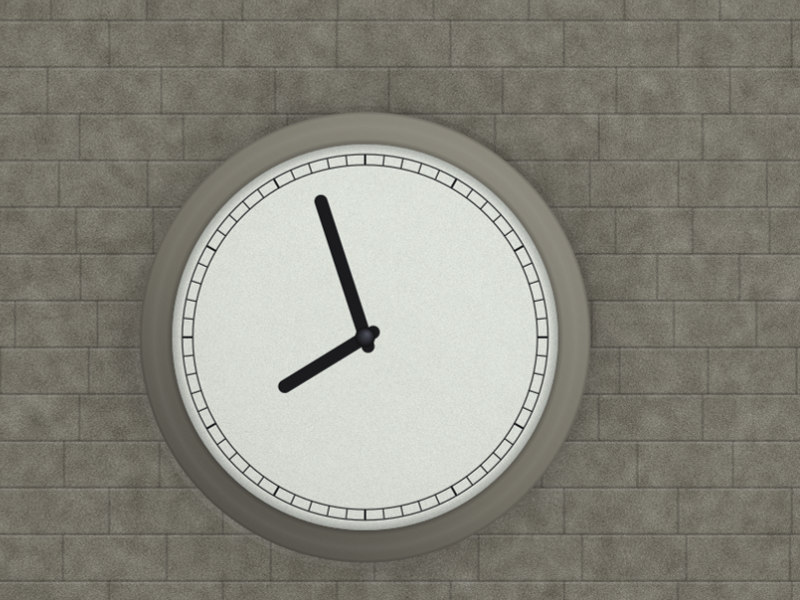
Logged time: 7:57
